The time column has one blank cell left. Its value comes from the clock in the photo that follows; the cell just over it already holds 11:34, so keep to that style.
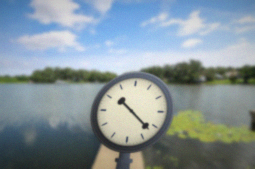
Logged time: 10:22
